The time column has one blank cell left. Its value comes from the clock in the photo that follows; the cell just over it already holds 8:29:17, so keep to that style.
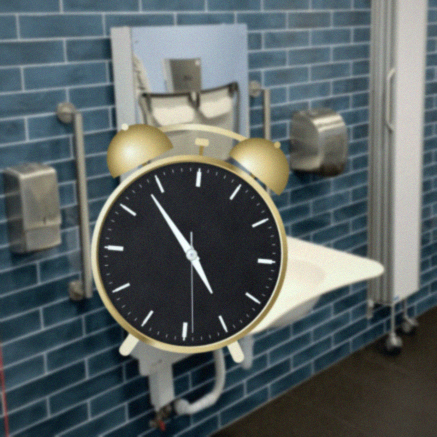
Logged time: 4:53:29
